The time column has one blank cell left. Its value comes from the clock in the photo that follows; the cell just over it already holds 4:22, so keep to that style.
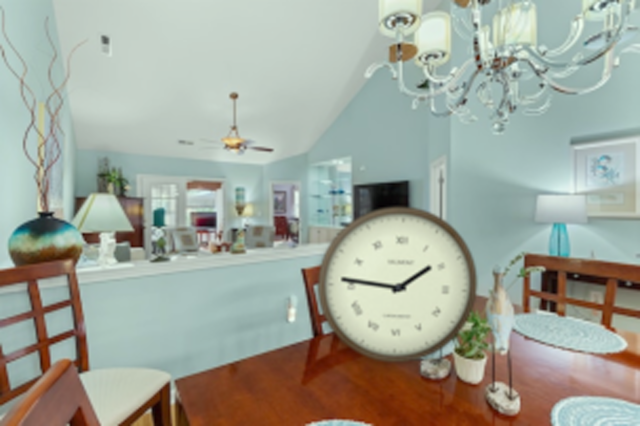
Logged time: 1:46
